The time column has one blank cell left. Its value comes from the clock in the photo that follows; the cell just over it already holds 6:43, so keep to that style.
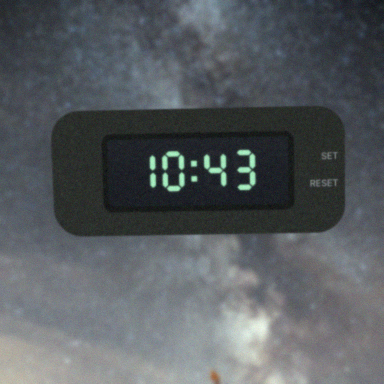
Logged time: 10:43
